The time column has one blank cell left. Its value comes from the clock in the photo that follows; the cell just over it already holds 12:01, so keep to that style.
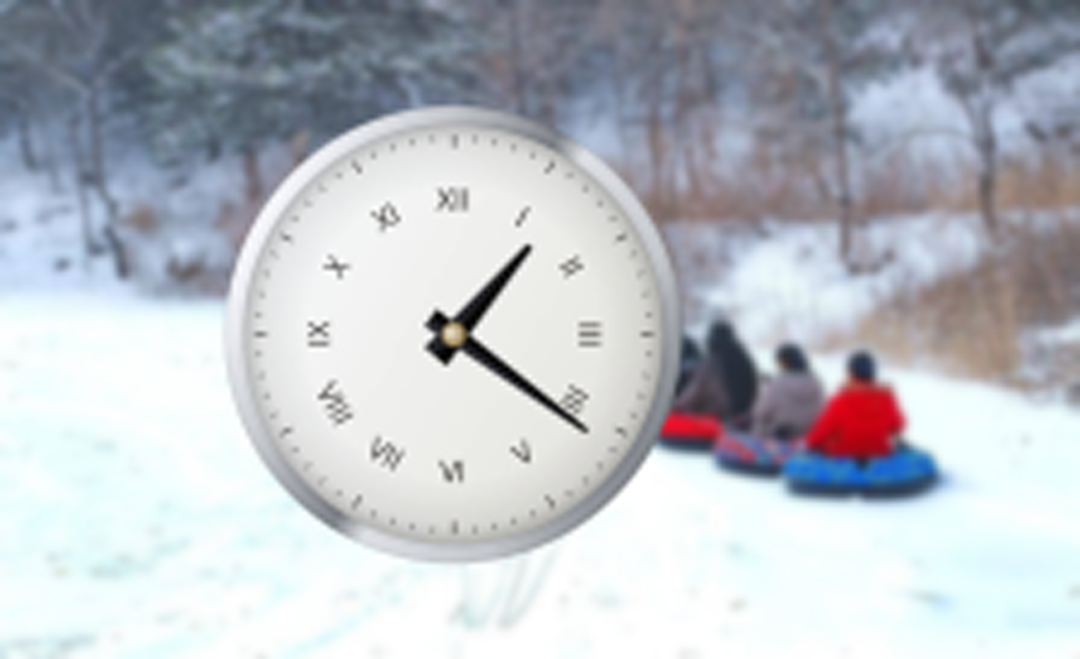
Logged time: 1:21
